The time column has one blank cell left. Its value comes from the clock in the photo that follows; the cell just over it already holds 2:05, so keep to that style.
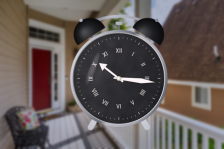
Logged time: 10:16
